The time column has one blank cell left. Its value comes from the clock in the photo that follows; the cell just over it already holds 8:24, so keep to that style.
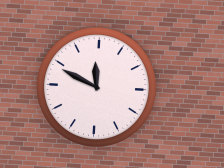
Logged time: 11:49
